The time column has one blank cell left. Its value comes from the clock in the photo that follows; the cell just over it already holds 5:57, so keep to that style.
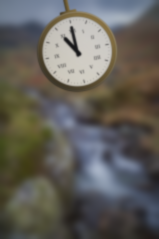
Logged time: 11:00
